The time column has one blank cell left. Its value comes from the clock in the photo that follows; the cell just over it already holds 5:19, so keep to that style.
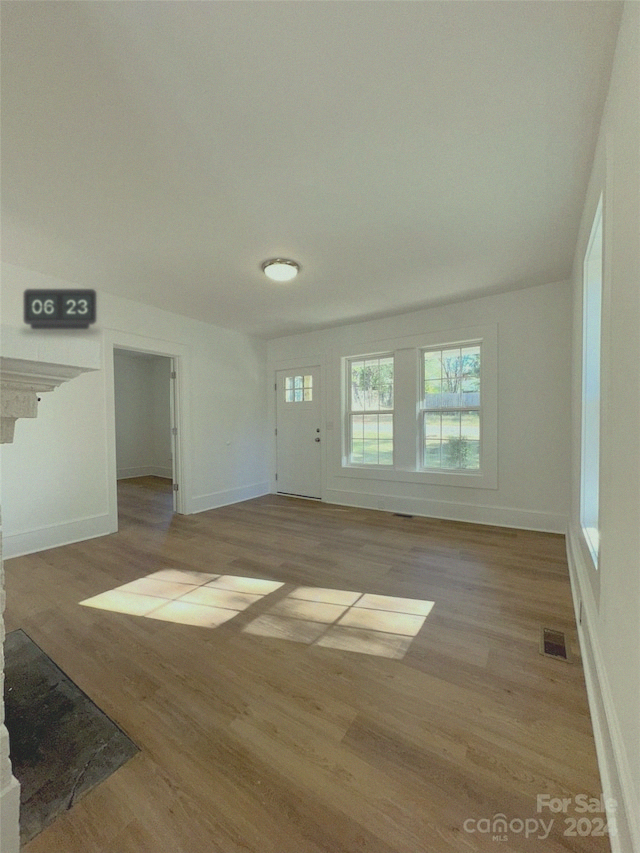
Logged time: 6:23
